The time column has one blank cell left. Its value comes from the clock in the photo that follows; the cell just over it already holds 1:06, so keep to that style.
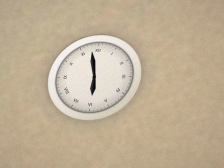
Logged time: 5:58
